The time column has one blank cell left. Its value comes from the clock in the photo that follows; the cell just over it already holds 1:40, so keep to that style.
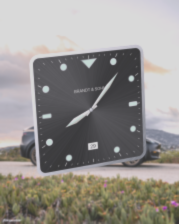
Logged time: 8:07
